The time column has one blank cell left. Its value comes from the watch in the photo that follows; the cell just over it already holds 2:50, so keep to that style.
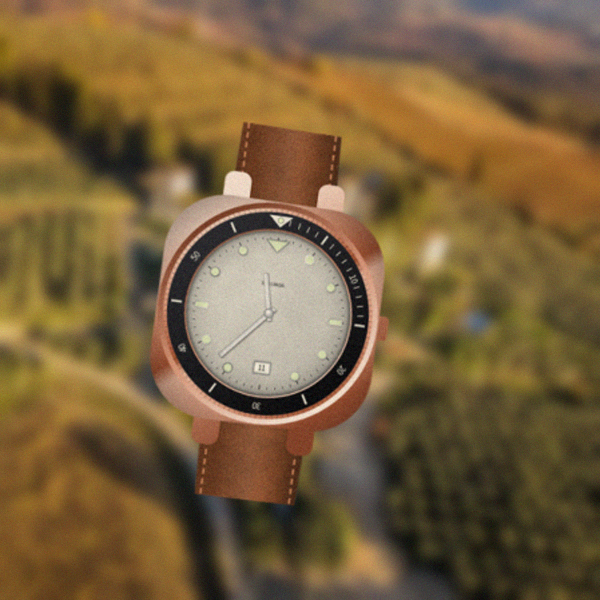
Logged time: 11:37
